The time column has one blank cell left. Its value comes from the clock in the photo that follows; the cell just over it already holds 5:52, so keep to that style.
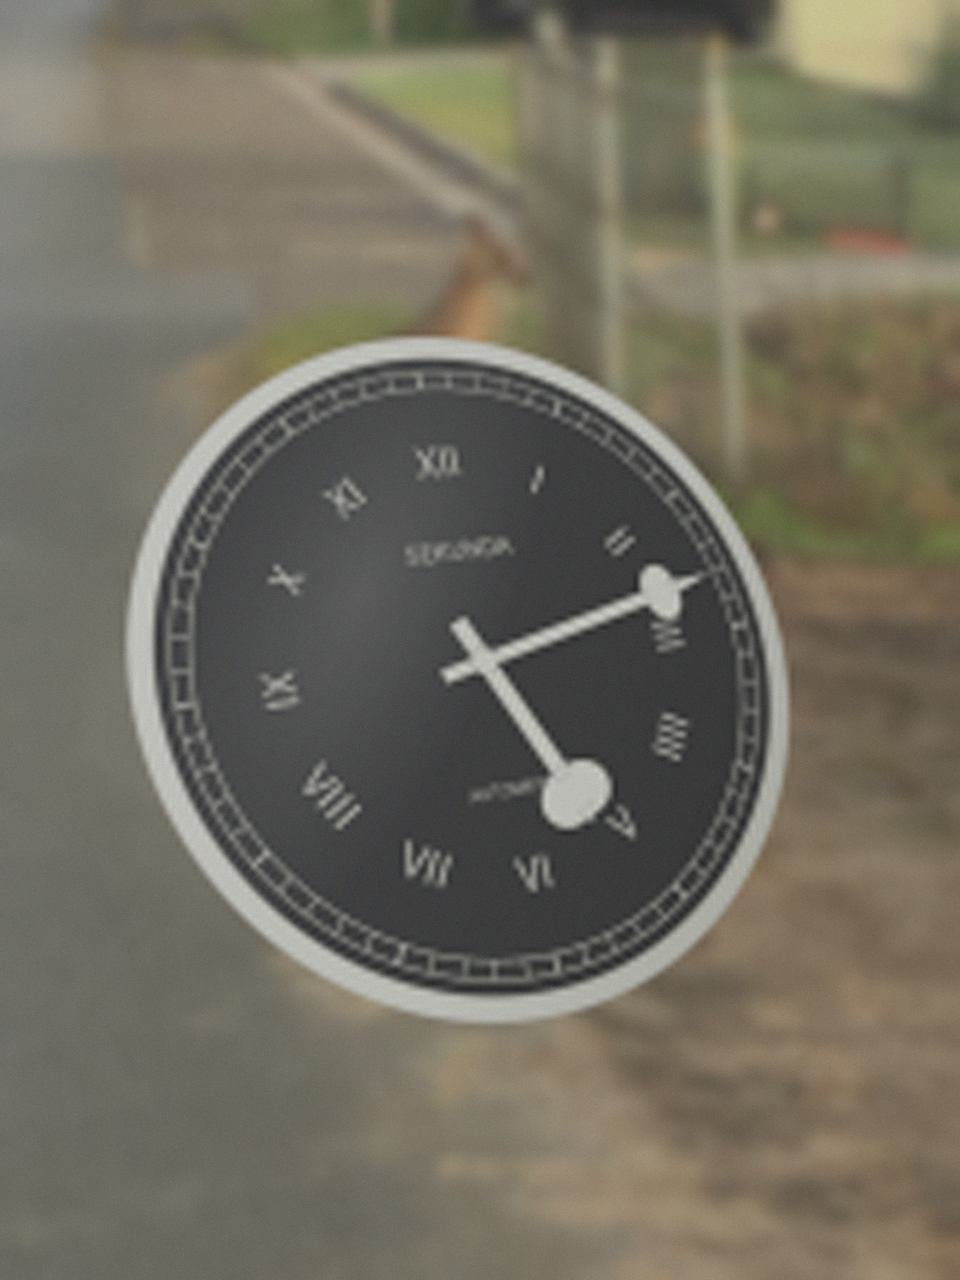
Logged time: 5:13
